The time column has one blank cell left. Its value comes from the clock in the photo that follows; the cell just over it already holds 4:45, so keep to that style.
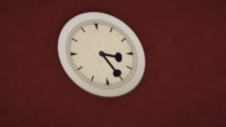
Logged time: 3:25
